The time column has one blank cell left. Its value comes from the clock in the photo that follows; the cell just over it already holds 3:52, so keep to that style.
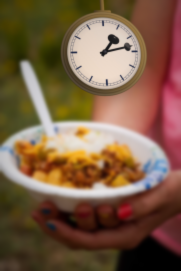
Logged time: 1:13
